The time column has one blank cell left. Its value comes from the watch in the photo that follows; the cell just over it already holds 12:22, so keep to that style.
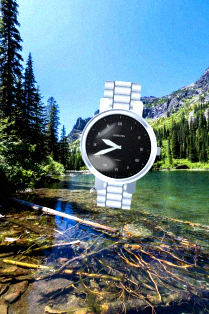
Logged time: 9:41
